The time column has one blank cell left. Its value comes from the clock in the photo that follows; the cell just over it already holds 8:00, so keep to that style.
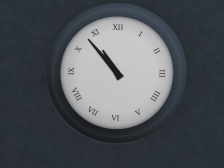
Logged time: 10:53
